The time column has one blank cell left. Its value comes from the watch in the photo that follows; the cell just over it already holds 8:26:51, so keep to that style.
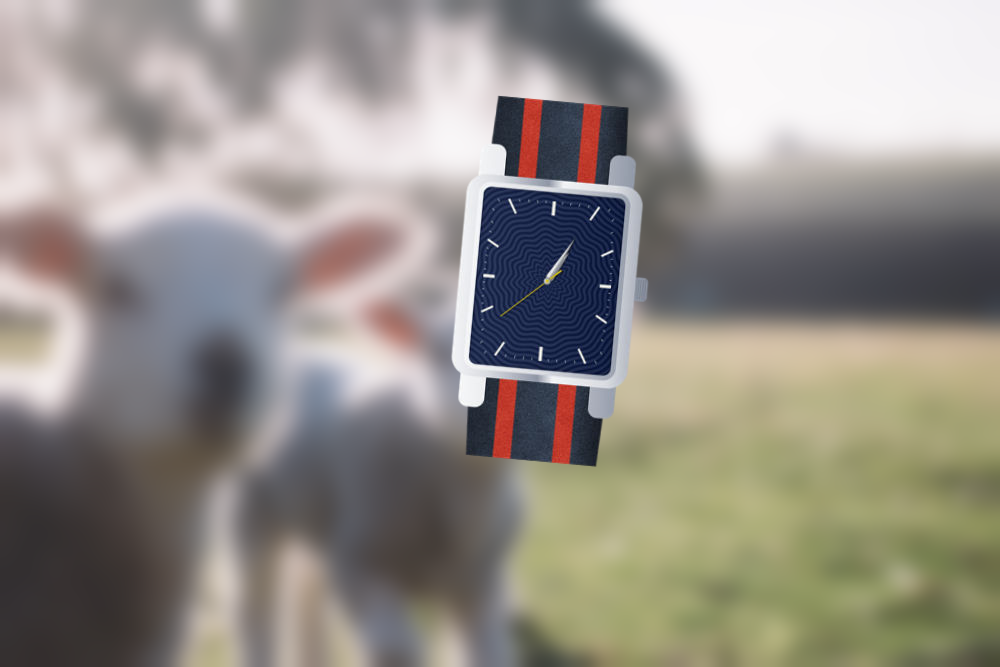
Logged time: 1:04:38
